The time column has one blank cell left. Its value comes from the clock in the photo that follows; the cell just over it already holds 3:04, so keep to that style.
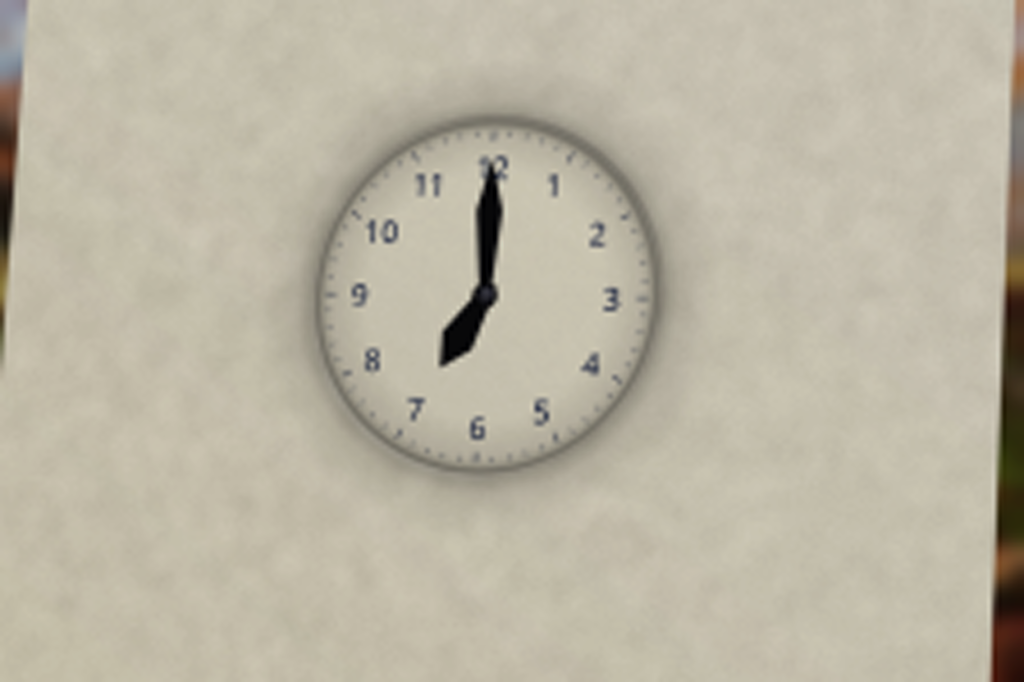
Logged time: 7:00
